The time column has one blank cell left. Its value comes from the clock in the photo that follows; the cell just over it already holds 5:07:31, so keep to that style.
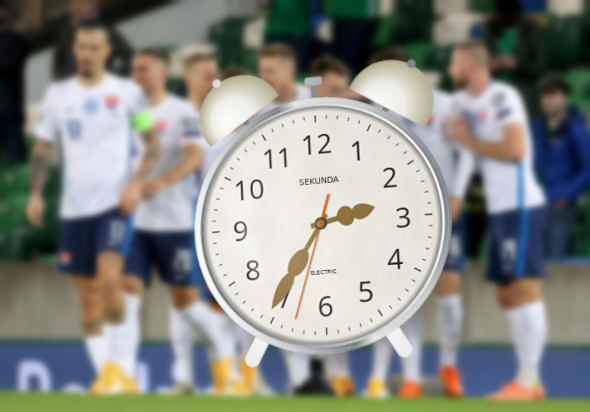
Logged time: 2:35:33
